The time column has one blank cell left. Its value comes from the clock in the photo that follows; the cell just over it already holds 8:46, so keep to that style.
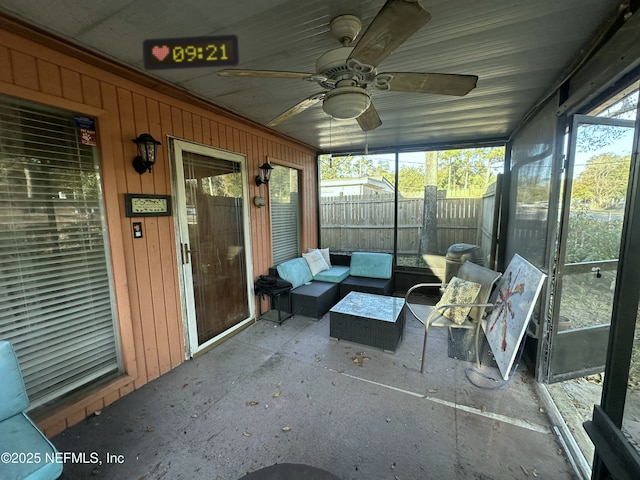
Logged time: 9:21
